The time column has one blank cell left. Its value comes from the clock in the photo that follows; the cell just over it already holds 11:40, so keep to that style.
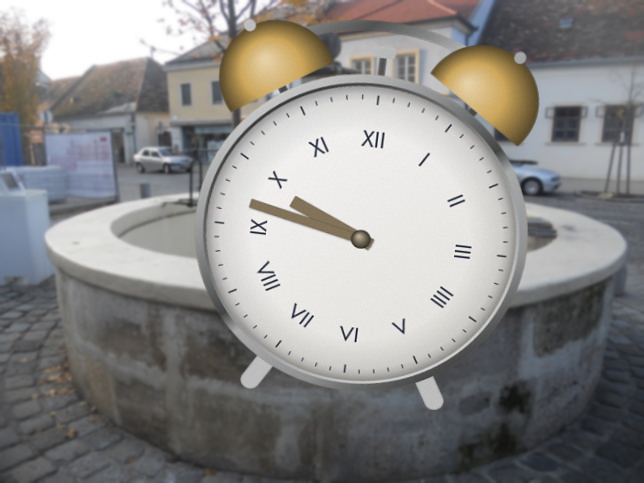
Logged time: 9:47
